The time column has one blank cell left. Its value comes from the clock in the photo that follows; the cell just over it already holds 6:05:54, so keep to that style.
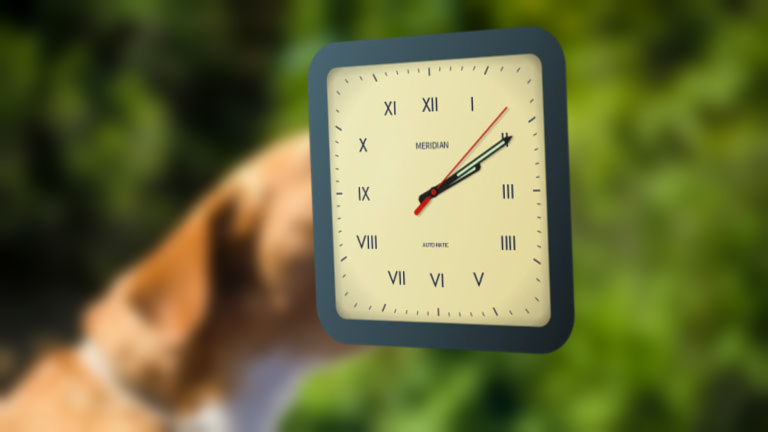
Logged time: 2:10:08
